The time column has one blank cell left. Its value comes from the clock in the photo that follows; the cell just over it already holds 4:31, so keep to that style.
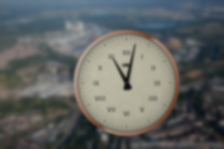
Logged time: 11:02
